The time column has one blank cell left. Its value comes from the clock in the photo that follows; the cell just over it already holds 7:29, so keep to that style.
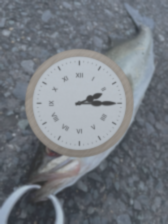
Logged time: 2:15
